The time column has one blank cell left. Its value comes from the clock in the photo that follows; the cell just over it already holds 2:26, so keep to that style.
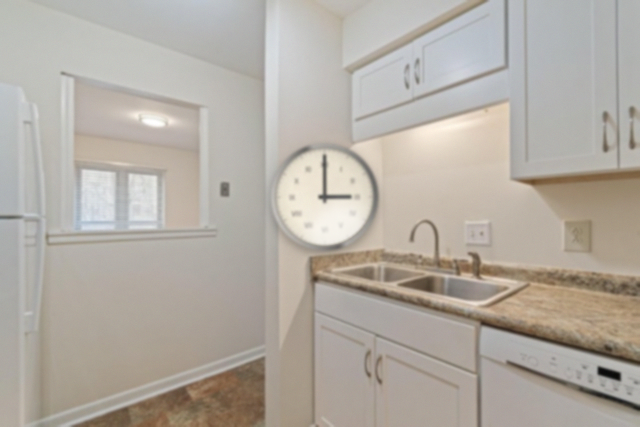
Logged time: 3:00
